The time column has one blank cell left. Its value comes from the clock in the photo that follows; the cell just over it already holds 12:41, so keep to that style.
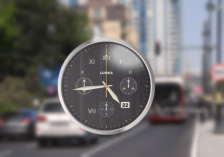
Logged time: 4:44
